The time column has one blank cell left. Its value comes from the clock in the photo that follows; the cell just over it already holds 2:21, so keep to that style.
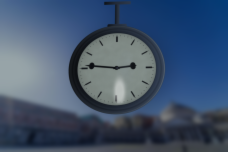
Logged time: 2:46
